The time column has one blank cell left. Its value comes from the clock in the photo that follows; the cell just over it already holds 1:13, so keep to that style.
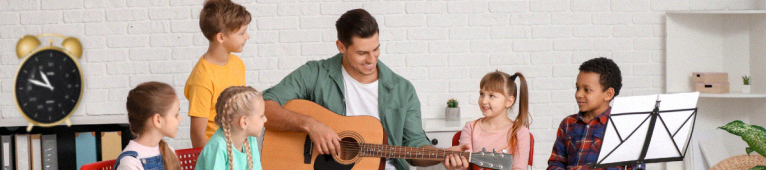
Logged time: 10:48
